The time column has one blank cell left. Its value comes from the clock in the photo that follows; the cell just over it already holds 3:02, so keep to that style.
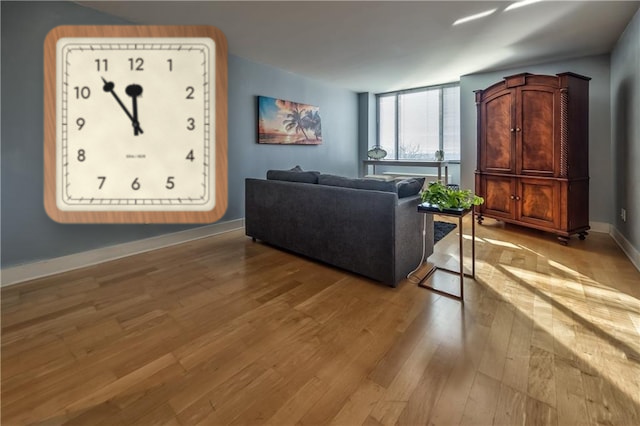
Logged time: 11:54
